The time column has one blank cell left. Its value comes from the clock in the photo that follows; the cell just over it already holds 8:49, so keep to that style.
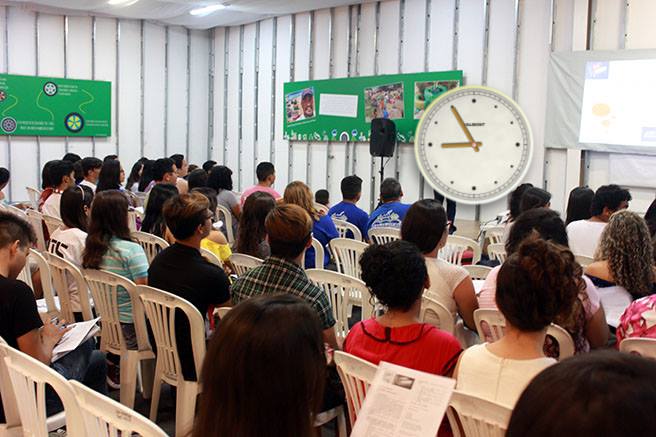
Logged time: 8:55
